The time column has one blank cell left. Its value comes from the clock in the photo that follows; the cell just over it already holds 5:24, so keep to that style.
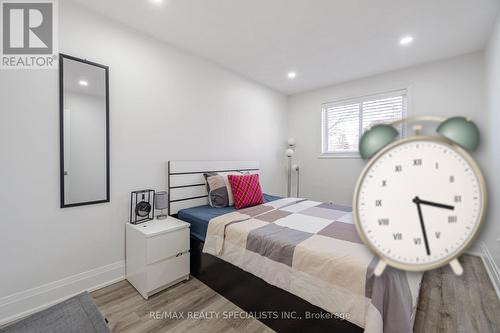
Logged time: 3:28
